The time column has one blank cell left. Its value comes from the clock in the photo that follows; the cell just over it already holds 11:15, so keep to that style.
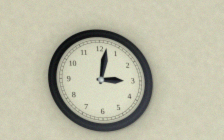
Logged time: 3:02
